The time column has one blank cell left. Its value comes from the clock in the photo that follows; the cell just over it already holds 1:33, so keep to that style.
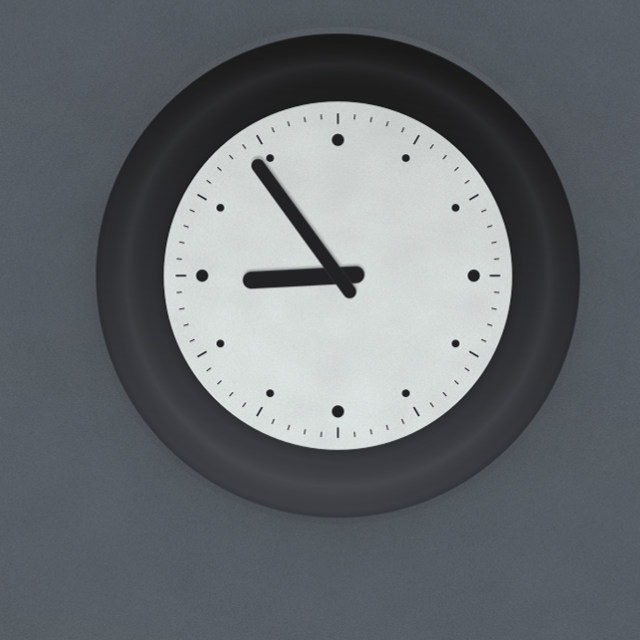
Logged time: 8:54
